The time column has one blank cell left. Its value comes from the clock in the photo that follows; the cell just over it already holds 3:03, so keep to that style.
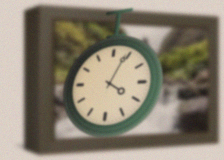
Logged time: 4:04
